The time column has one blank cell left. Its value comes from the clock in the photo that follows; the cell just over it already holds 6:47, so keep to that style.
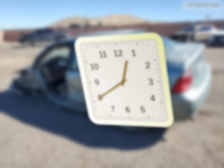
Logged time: 12:40
